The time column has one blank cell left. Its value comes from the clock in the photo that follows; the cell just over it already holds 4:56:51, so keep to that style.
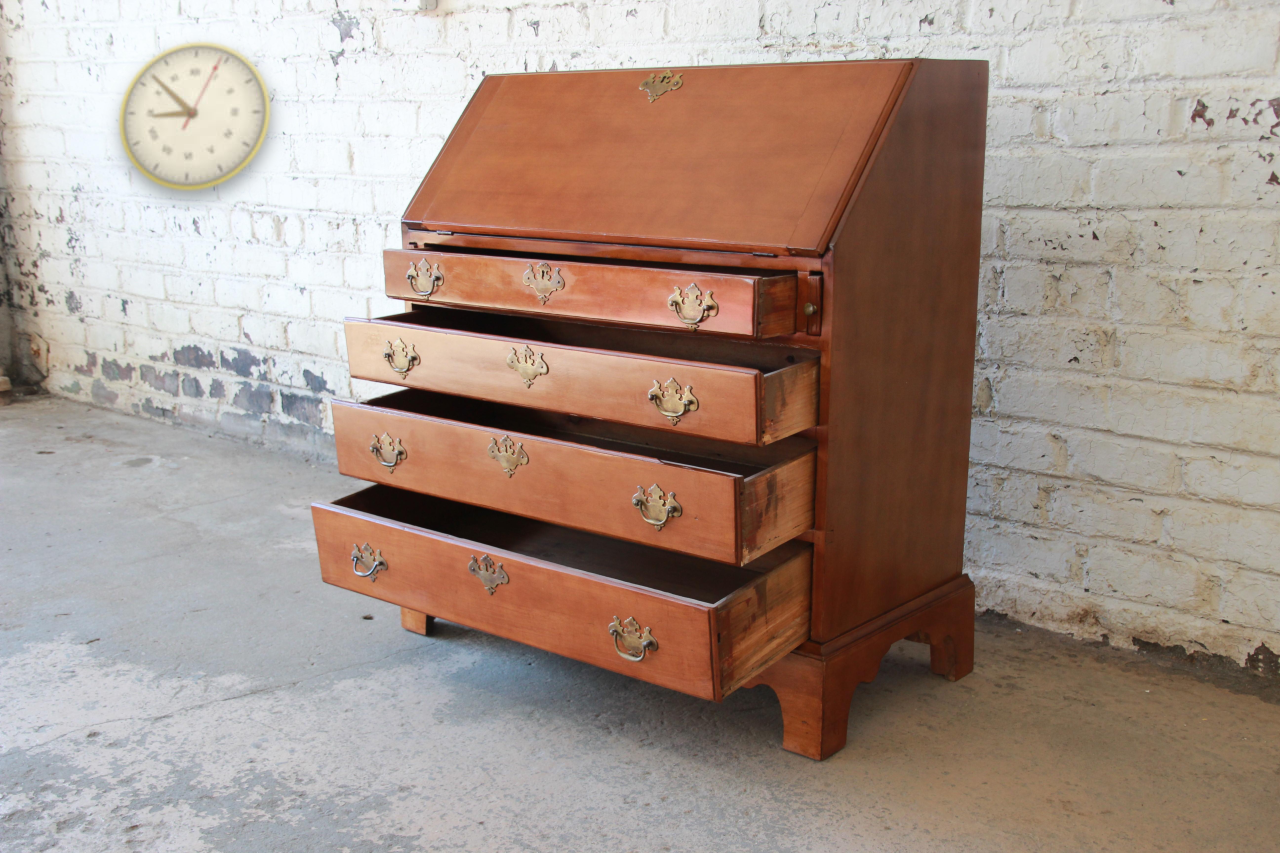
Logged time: 8:52:04
